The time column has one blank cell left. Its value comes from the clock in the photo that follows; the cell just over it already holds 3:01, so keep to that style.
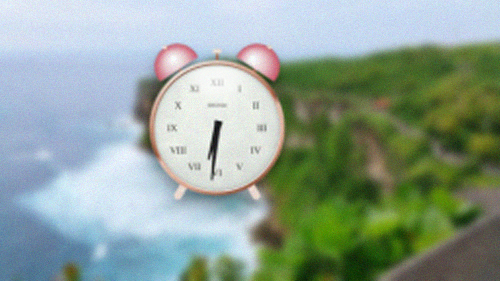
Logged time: 6:31
